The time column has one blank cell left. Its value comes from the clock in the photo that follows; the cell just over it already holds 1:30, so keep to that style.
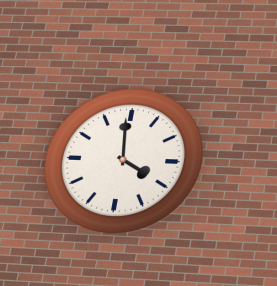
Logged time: 3:59
